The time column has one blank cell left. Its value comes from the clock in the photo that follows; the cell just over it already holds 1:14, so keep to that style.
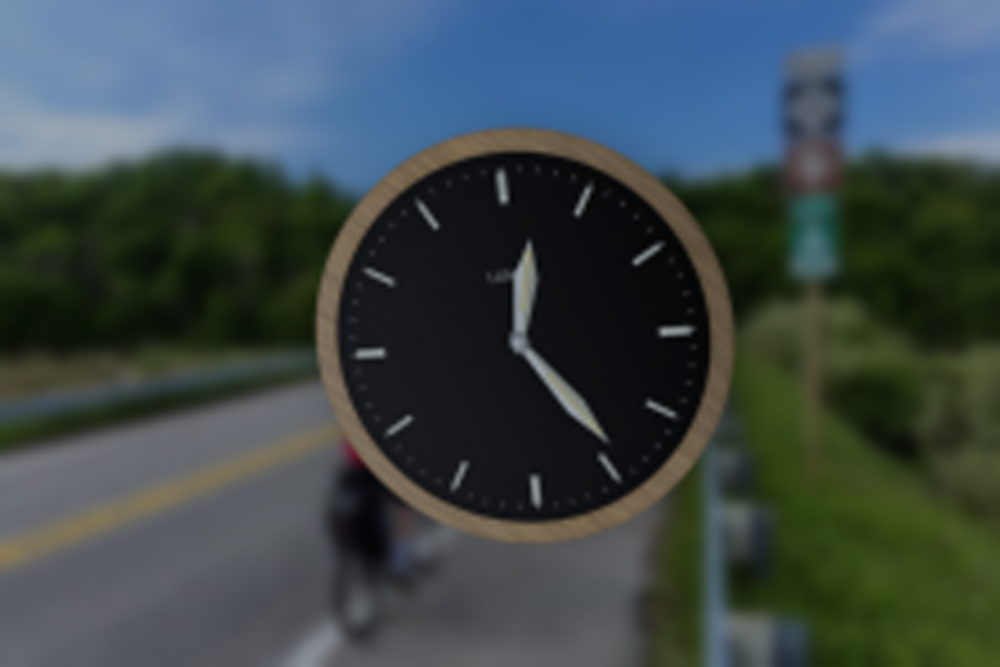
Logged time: 12:24
